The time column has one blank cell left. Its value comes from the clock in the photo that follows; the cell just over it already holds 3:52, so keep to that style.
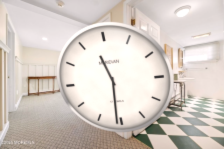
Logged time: 11:31
